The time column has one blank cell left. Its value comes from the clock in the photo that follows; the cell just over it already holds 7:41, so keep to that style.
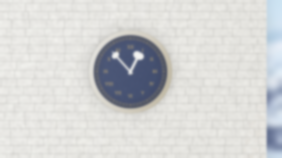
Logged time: 12:53
